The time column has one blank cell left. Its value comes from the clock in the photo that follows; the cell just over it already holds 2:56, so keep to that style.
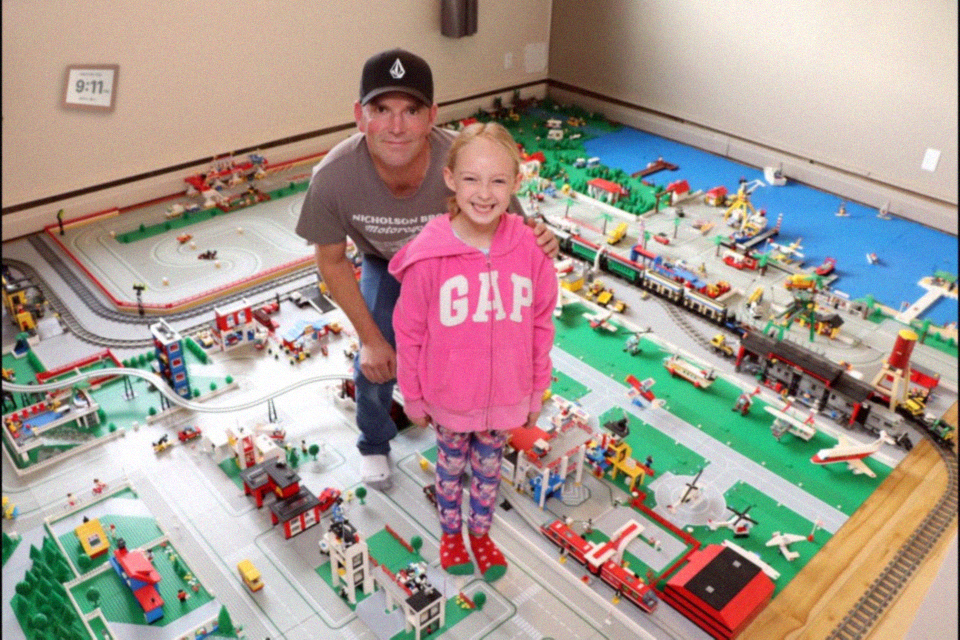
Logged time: 9:11
